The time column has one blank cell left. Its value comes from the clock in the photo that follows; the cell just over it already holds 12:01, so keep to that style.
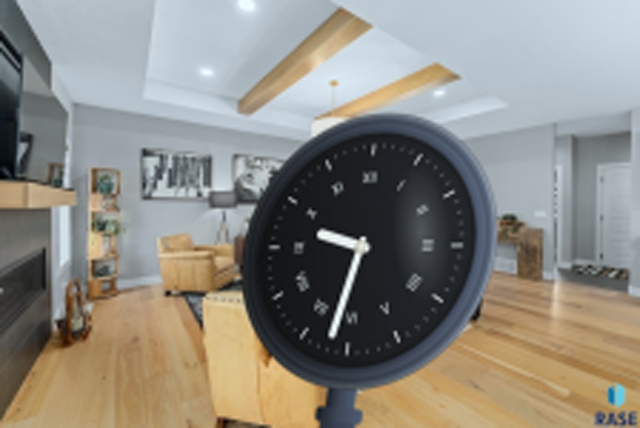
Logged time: 9:32
